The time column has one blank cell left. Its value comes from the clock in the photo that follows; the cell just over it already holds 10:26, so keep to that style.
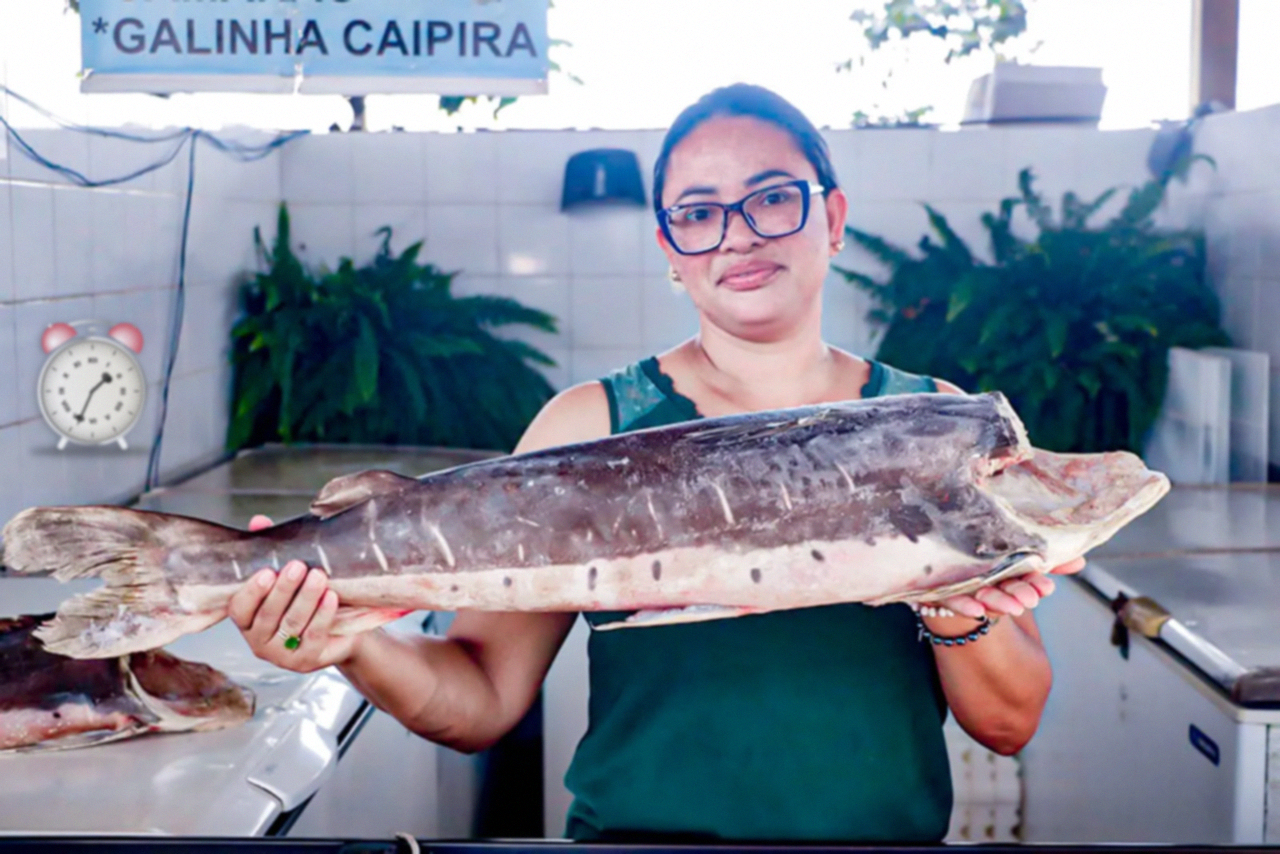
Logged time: 1:34
